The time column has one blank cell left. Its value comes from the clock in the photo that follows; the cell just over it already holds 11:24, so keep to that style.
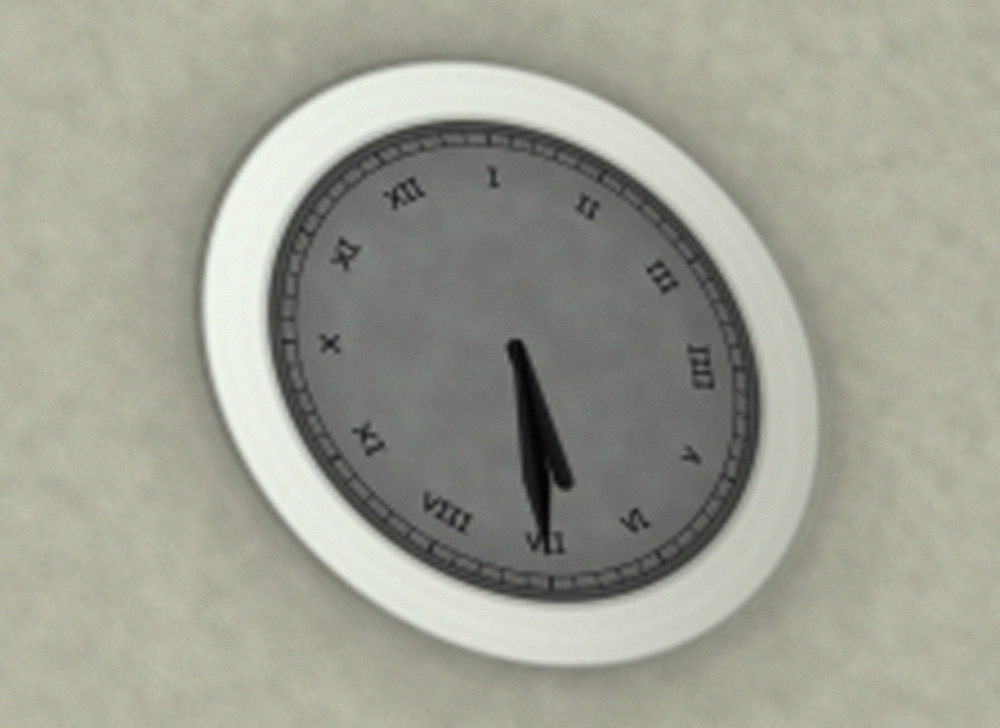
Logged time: 6:35
